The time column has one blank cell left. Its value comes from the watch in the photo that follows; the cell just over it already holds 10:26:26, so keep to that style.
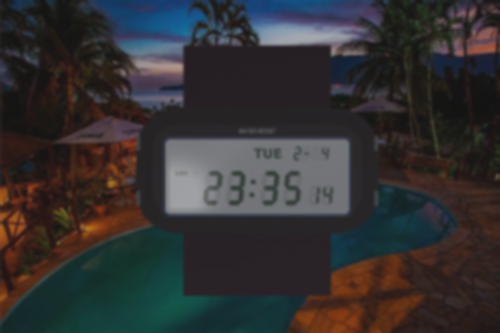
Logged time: 23:35:14
